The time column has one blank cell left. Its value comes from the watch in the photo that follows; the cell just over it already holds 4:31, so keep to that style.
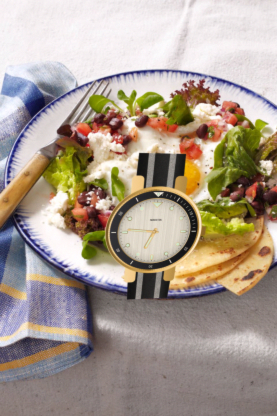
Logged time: 6:46
